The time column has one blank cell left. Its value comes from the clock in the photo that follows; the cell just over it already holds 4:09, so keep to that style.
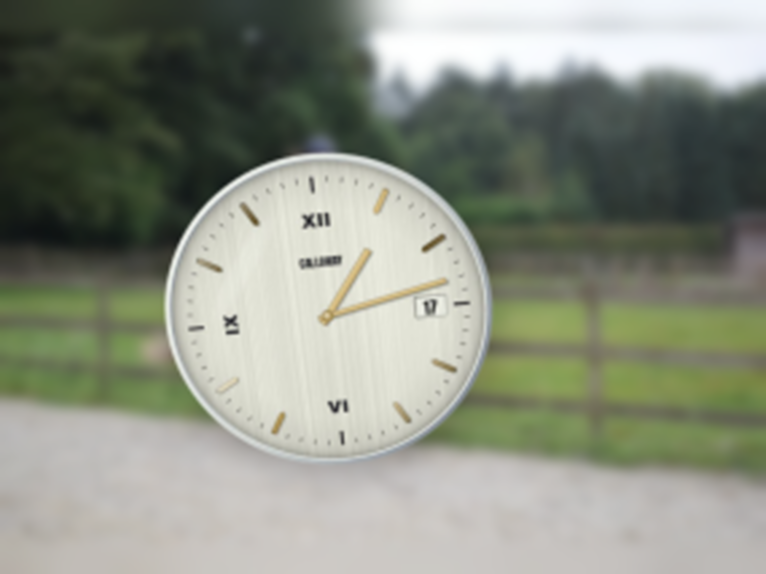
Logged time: 1:13
